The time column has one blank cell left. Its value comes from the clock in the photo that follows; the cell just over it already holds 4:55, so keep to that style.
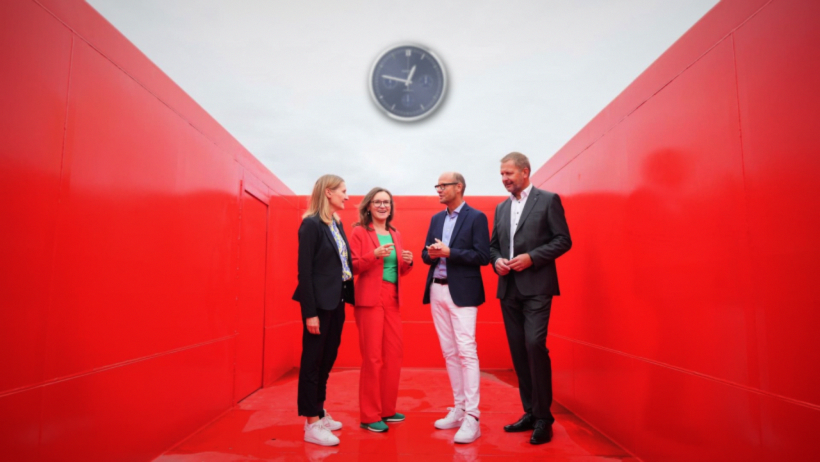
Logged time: 12:47
